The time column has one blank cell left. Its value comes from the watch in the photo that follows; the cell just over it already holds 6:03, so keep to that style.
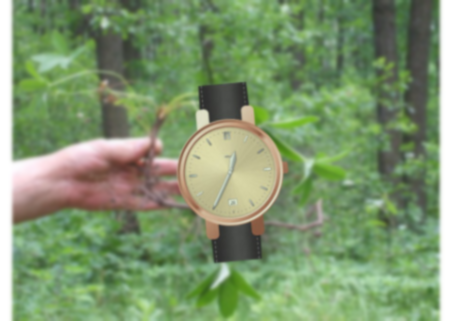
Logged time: 12:35
